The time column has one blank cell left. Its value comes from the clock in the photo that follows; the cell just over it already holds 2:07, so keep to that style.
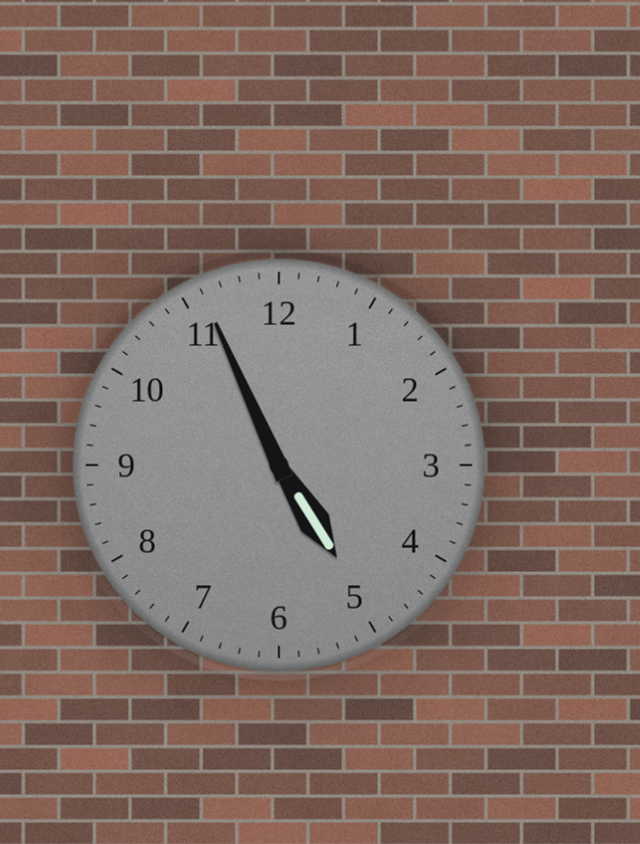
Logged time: 4:56
